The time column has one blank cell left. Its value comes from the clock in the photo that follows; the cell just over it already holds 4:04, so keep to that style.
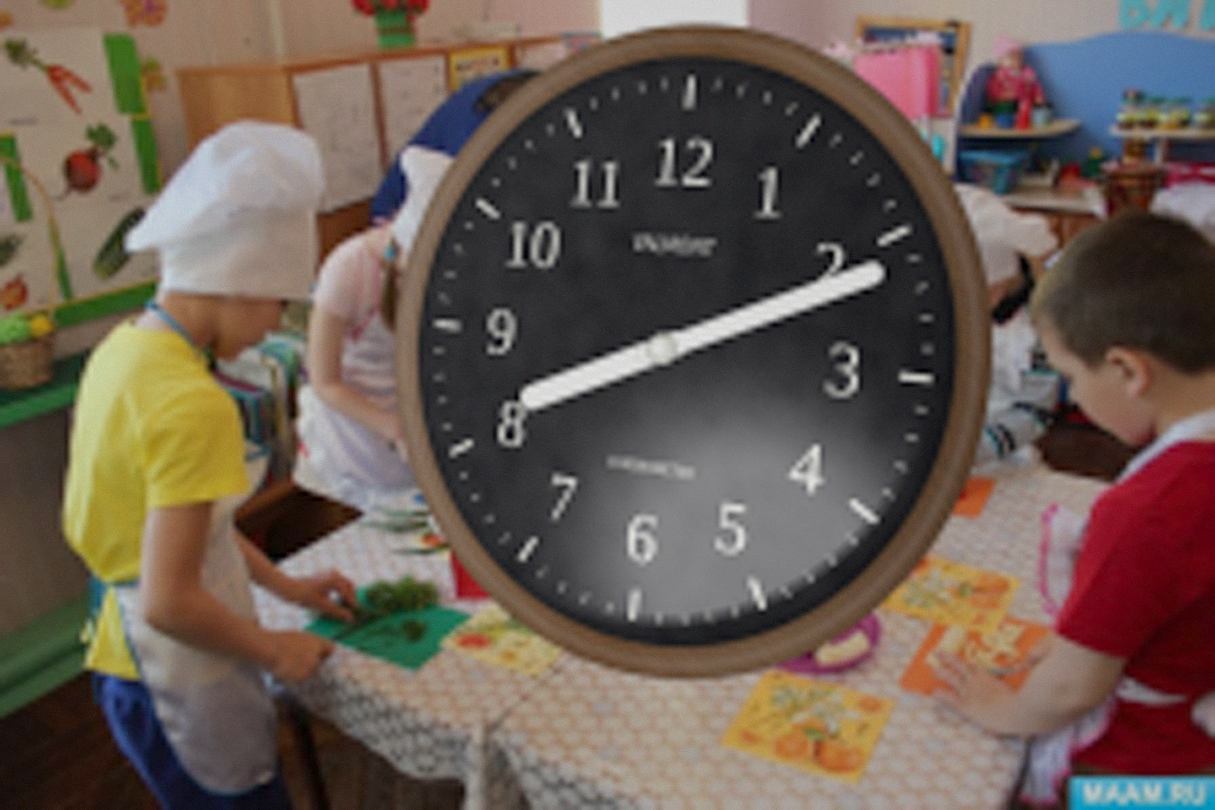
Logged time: 8:11
